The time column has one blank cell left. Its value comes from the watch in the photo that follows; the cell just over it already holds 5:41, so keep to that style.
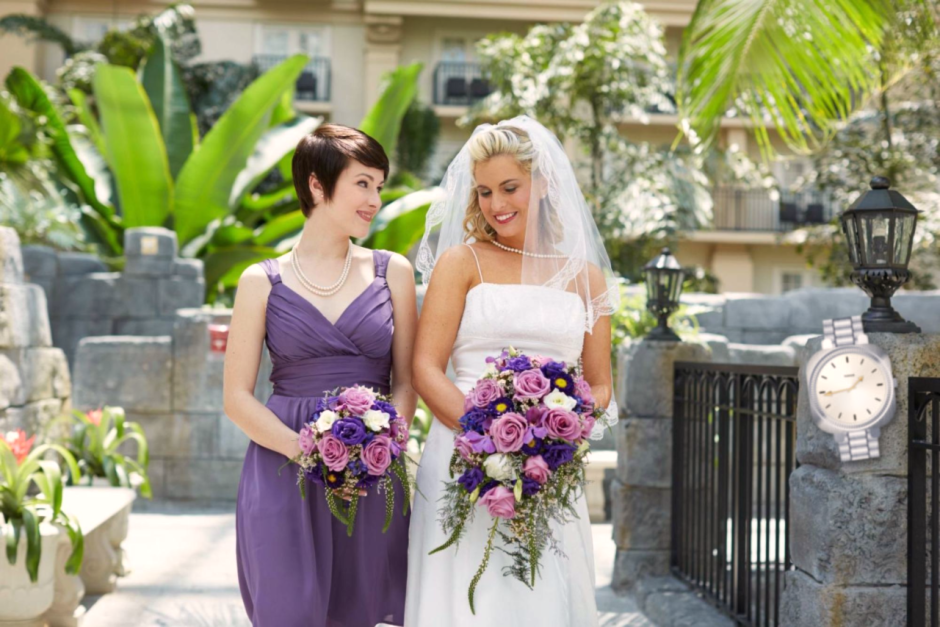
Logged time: 1:44
